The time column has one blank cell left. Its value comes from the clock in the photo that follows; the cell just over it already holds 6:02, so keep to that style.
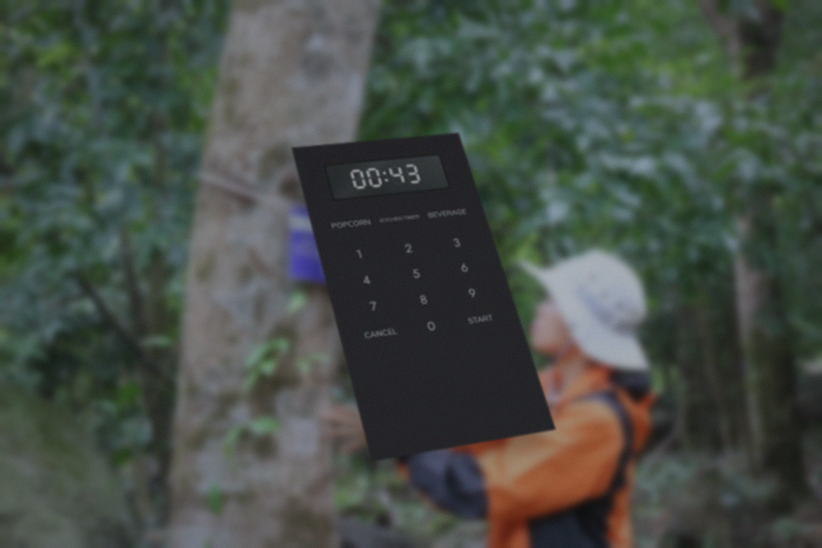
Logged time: 0:43
